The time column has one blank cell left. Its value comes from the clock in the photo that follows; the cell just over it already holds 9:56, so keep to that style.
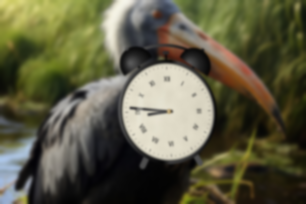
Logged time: 8:46
